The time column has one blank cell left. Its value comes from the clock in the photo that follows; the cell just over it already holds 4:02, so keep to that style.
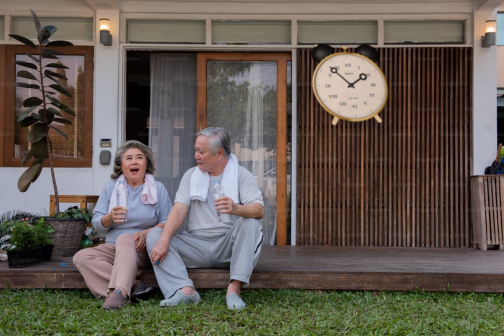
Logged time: 1:53
